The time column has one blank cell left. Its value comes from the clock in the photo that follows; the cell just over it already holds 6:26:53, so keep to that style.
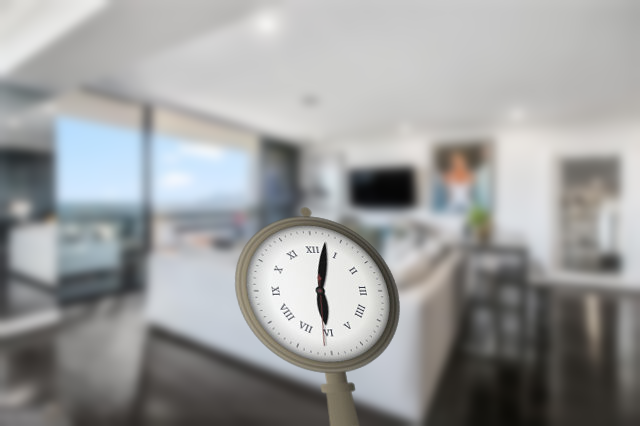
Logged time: 6:02:31
